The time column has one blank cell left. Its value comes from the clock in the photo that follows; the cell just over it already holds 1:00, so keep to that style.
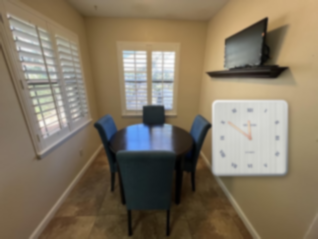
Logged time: 11:51
